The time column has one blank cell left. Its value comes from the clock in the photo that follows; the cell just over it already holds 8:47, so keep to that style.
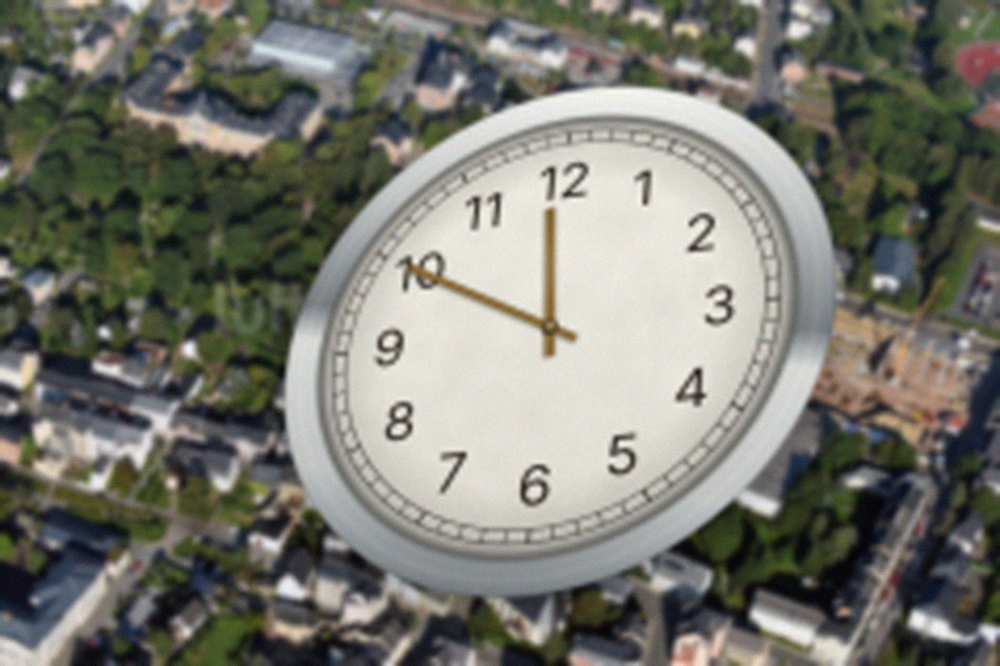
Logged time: 11:50
